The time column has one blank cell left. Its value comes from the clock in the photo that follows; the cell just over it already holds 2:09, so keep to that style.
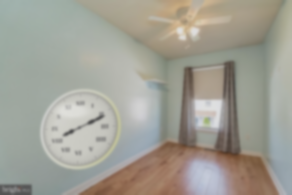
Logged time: 8:11
